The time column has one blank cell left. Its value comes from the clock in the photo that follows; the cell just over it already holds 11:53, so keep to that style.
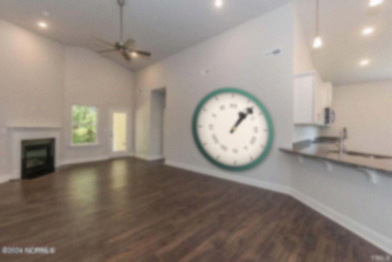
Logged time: 1:07
